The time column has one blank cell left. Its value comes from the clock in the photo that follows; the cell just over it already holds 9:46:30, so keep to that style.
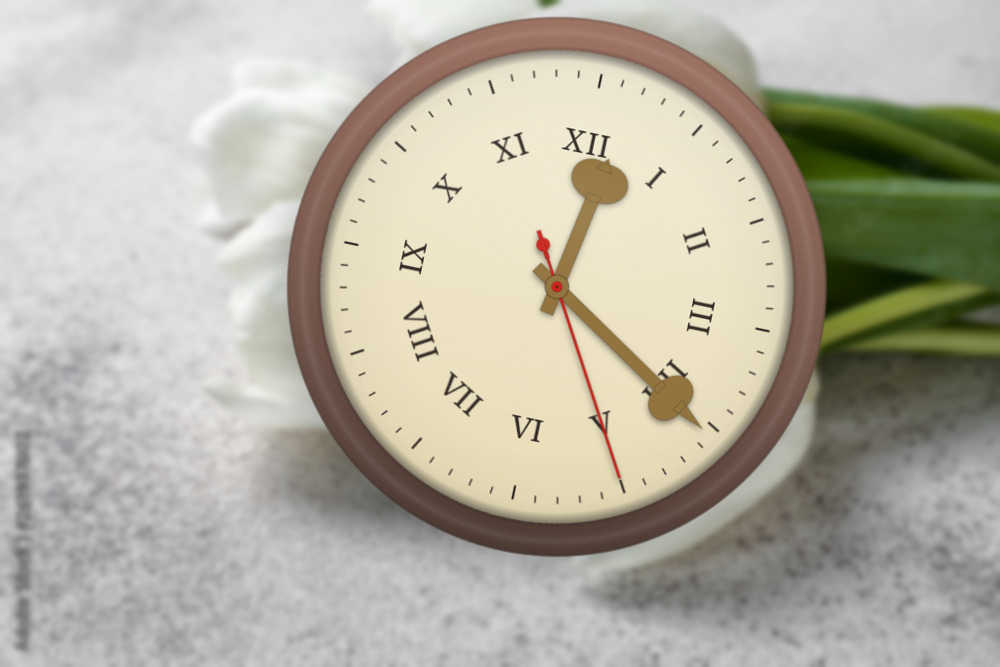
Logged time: 12:20:25
